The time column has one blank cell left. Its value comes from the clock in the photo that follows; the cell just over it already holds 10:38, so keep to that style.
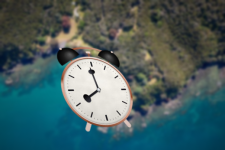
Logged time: 7:59
